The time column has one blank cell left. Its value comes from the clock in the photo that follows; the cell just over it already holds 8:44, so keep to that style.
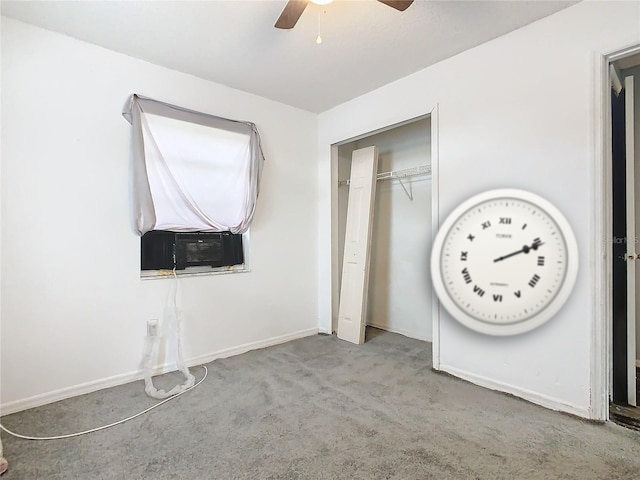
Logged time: 2:11
